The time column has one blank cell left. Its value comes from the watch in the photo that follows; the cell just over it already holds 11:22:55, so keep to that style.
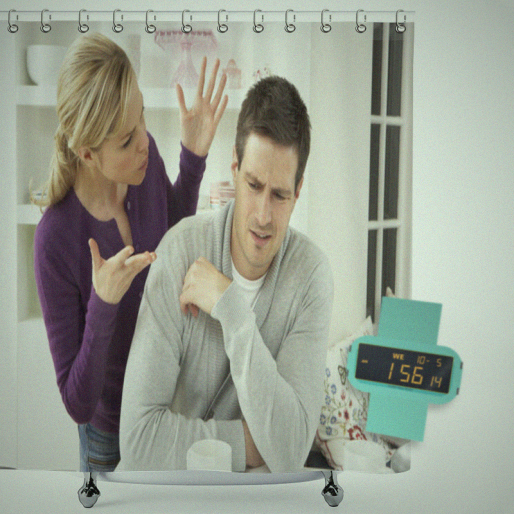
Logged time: 1:56:14
